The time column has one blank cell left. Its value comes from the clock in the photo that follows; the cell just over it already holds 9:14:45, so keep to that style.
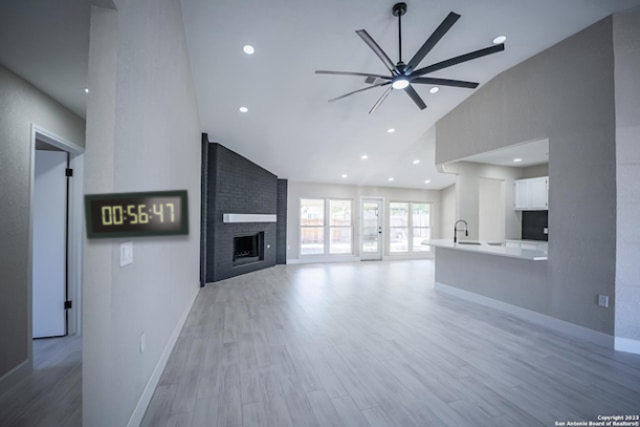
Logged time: 0:56:47
